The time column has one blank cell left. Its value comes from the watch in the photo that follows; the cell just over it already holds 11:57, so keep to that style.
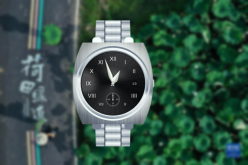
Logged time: 12:57
